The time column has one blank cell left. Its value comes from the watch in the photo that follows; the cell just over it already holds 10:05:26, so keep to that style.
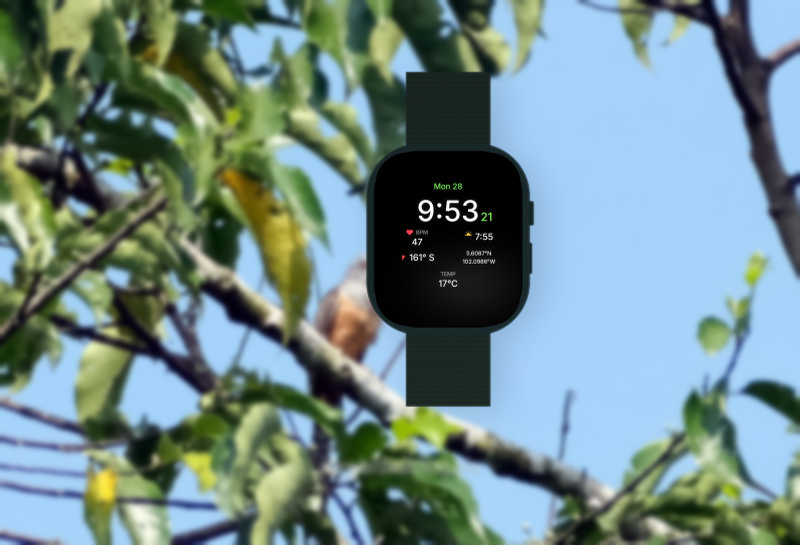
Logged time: 9:53:21
